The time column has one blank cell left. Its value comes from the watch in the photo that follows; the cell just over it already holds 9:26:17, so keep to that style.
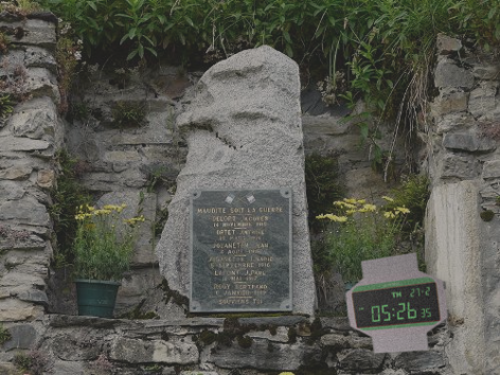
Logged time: 5:26:35
